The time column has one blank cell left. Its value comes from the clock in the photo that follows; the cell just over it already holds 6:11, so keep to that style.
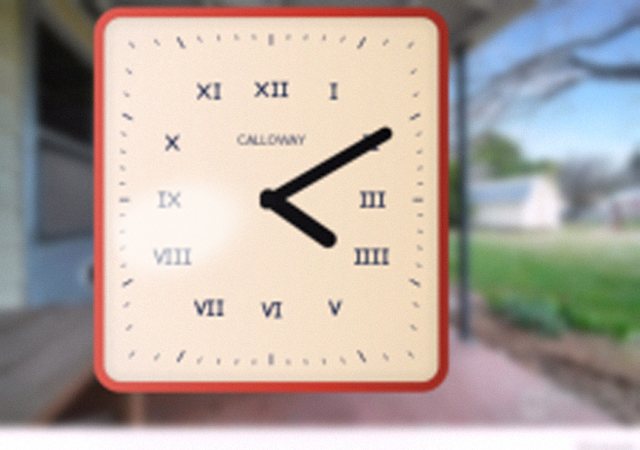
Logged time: 4:10
